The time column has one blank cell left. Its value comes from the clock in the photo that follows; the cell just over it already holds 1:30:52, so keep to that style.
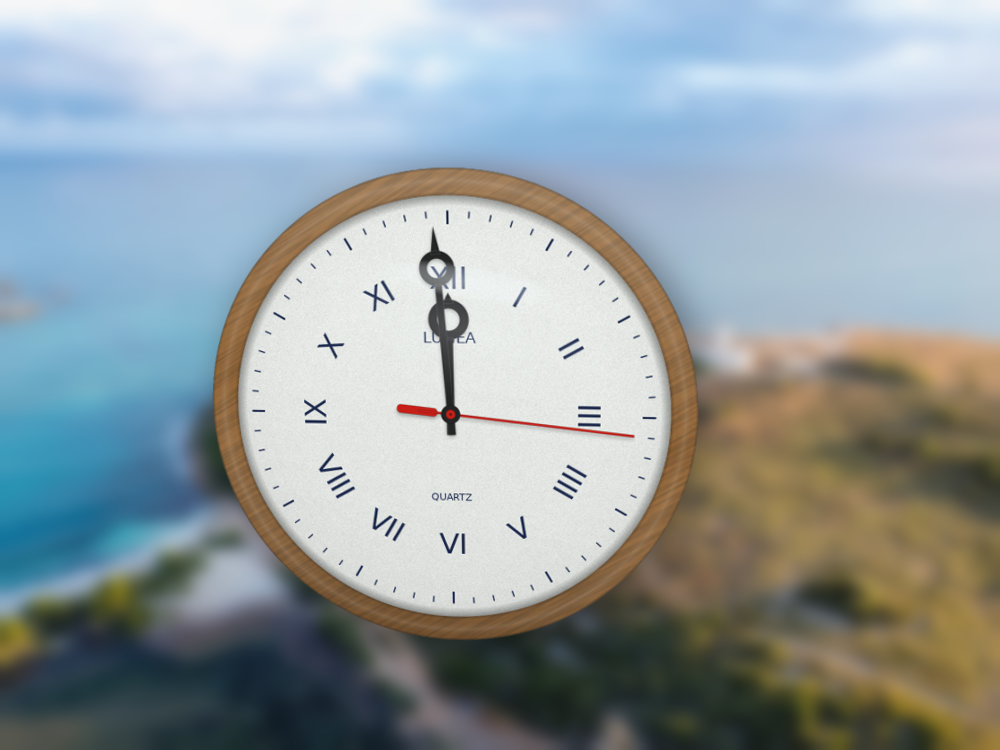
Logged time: 11:59:16
